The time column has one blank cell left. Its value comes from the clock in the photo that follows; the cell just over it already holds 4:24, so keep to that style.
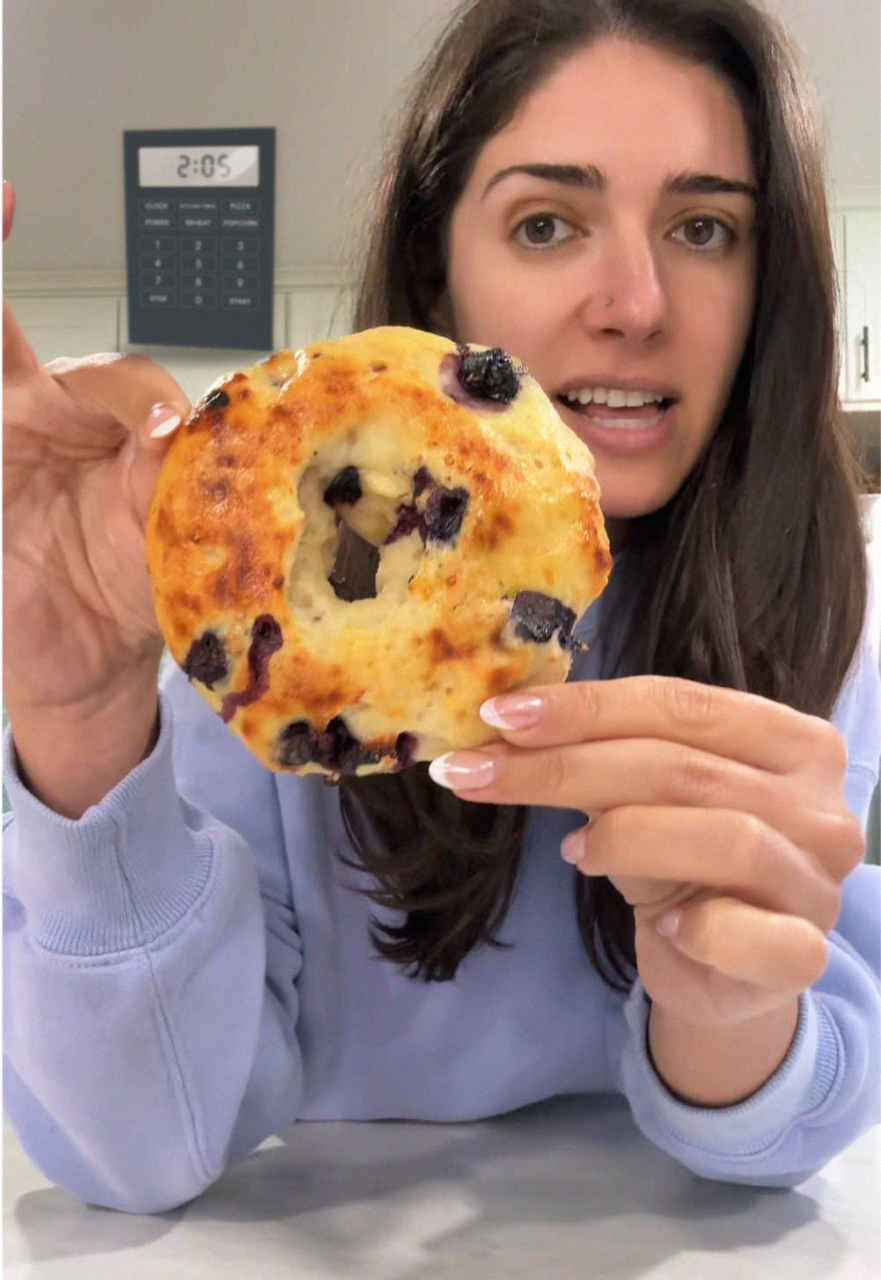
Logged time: 2:05
